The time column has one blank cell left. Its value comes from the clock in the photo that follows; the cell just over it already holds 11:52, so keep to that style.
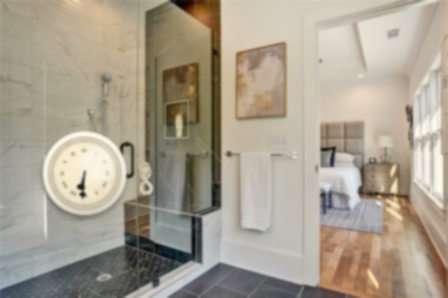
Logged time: 6:31
